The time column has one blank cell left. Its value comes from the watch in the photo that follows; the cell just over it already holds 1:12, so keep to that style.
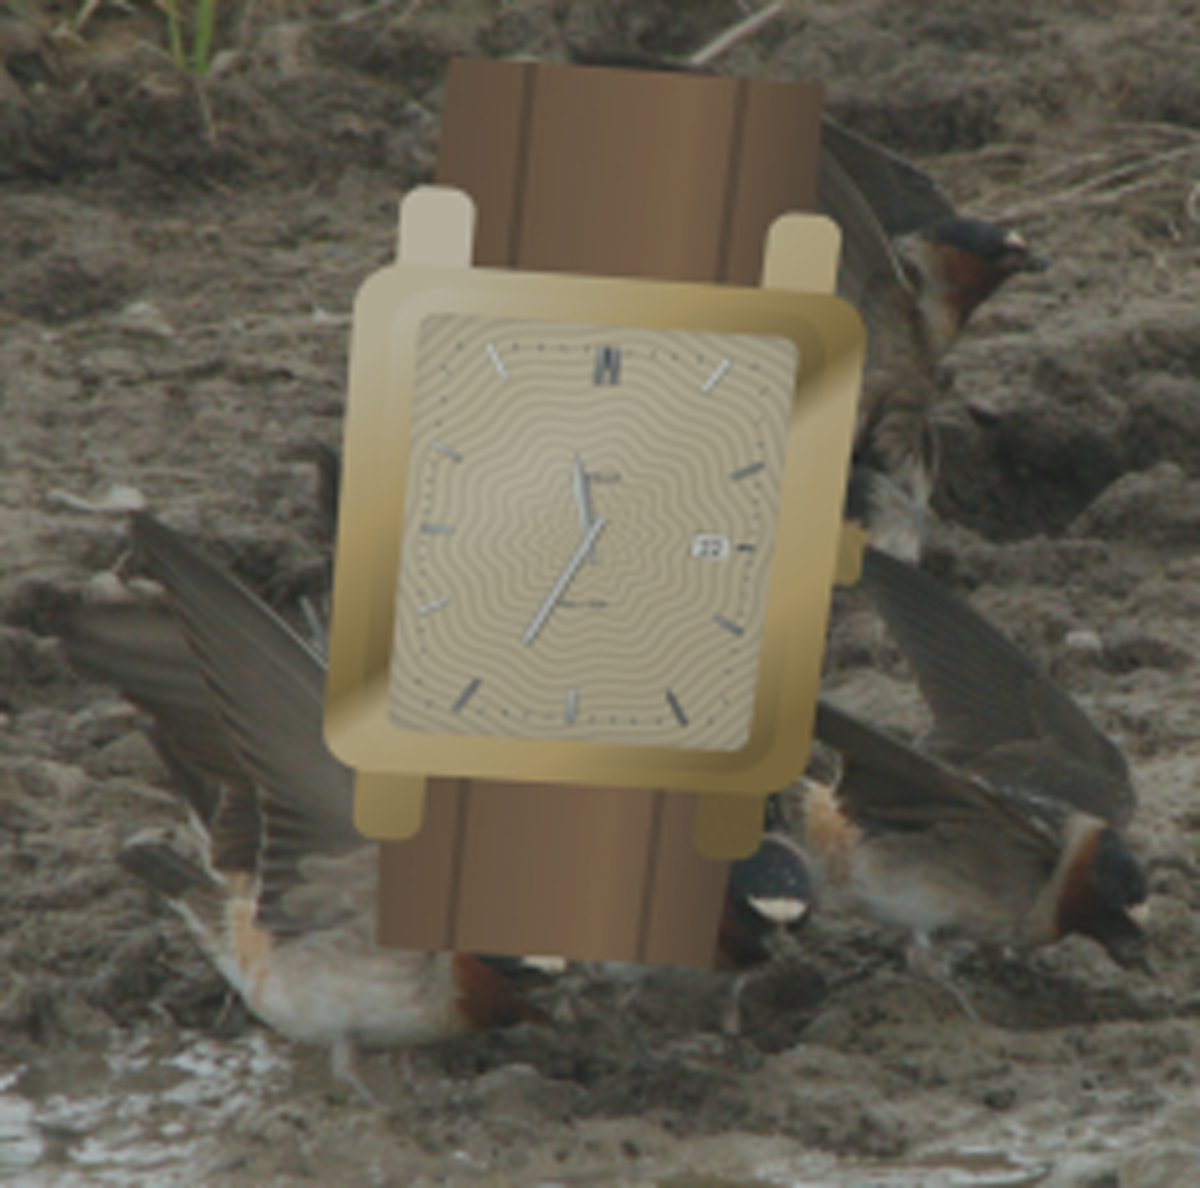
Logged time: 11:34
